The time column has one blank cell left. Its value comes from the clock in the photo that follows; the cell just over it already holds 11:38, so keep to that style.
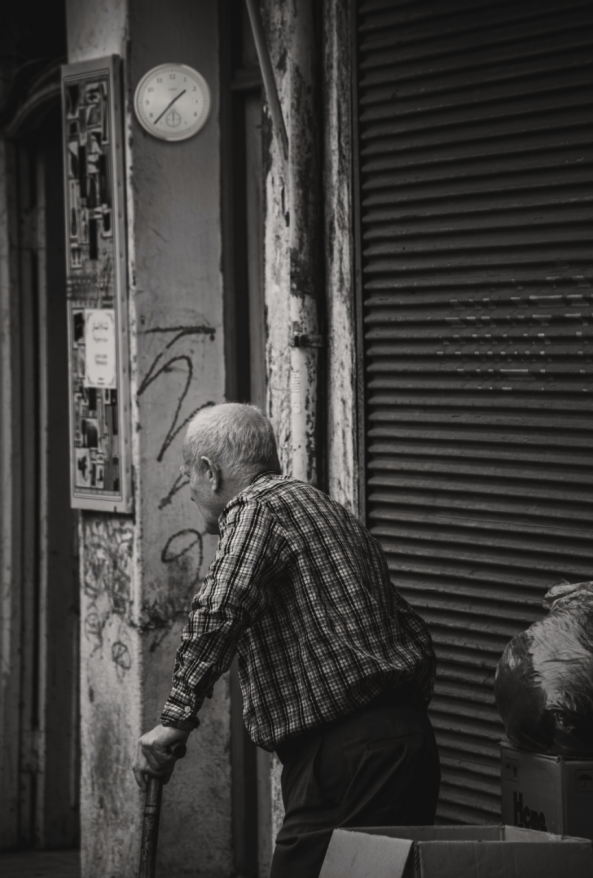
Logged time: 1:37
